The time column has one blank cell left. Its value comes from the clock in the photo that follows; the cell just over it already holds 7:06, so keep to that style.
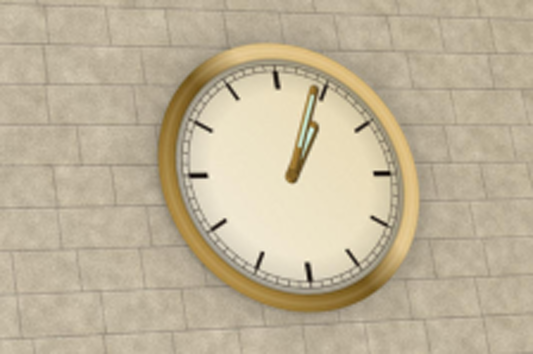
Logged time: 1:04
